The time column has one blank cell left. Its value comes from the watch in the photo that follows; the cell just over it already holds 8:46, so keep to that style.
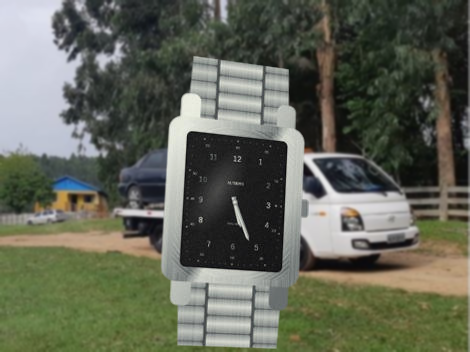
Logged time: 5:26
